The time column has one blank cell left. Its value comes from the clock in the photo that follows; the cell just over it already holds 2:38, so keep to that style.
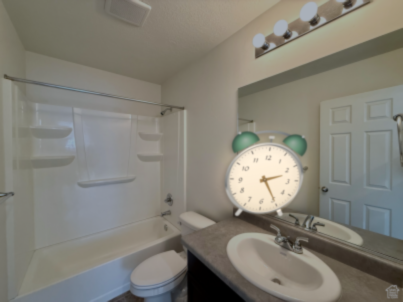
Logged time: 2:25
